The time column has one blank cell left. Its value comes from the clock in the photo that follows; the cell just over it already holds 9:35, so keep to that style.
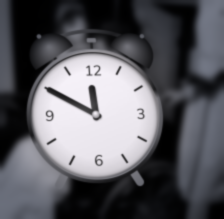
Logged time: 11:50
